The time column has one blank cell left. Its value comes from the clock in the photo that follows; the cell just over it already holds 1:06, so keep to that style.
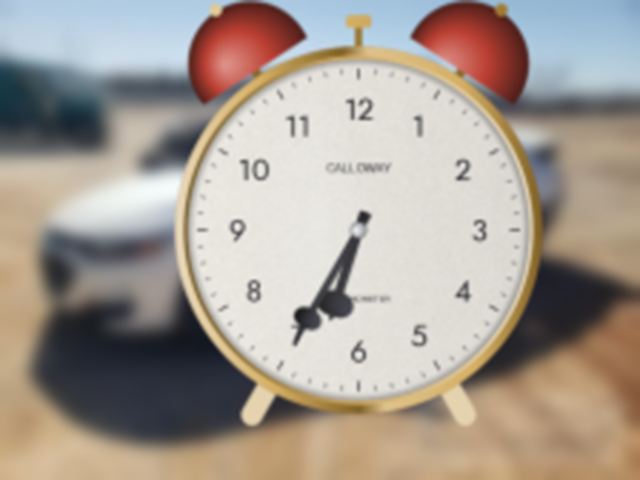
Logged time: 6:35
